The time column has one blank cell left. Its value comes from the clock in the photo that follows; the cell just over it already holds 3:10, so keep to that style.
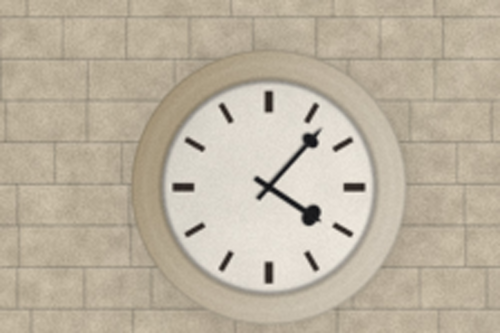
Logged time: 4:07
